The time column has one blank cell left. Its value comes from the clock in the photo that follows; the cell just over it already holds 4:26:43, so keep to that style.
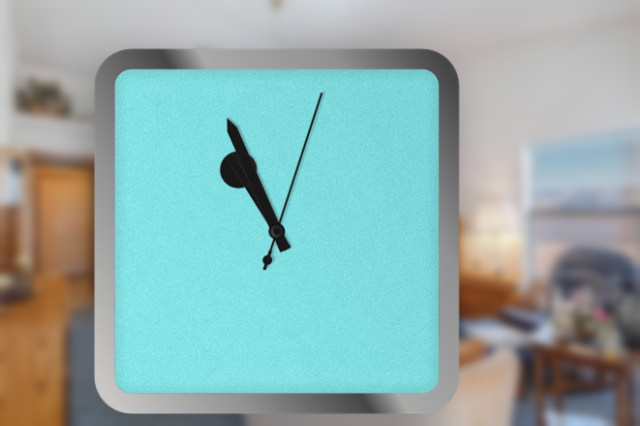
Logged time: 10:56:03
